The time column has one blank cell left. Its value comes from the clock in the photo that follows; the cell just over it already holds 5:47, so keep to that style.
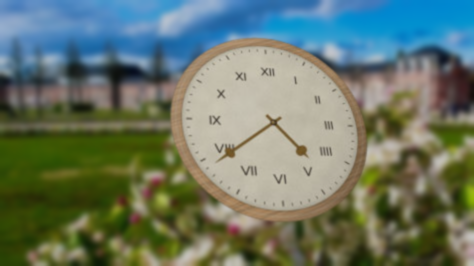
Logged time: 4:39
